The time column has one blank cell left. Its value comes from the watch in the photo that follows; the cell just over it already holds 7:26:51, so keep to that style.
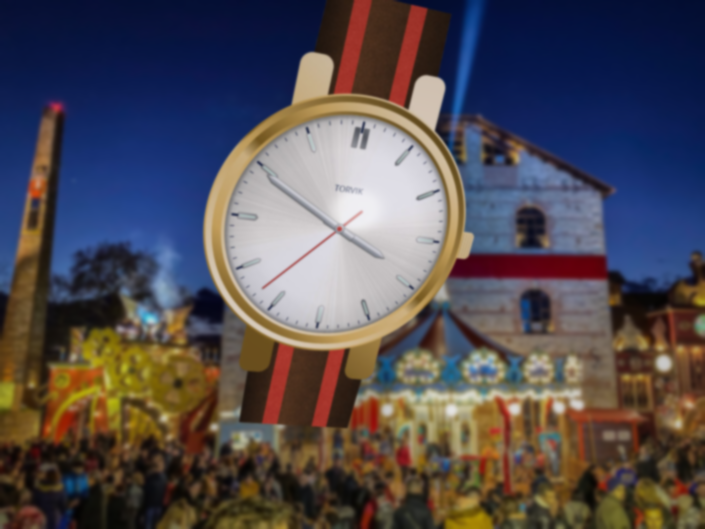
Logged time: 3:49:37
